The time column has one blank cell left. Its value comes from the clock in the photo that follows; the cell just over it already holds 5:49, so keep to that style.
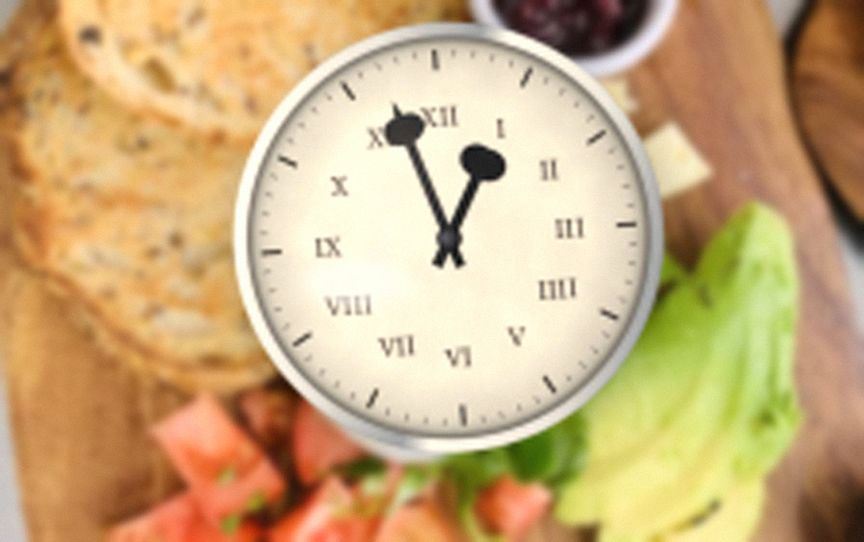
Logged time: 12:57
